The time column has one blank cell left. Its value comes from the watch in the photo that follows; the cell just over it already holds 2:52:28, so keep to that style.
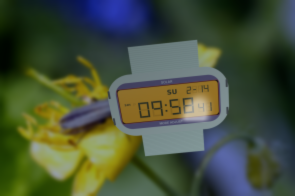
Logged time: 9:58:41
